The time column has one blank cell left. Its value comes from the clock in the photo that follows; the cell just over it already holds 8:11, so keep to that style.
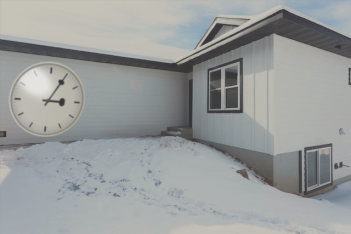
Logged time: 3:05
